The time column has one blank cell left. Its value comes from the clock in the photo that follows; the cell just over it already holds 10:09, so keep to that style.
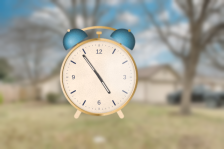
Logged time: 4:54
